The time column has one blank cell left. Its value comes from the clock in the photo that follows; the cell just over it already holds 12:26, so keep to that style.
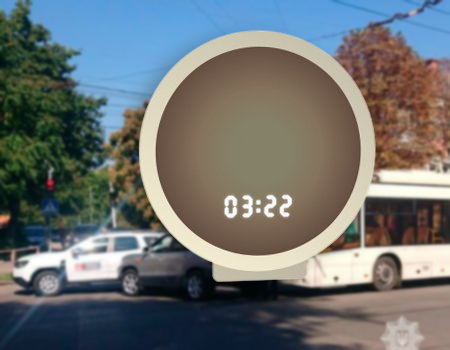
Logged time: 3:22
